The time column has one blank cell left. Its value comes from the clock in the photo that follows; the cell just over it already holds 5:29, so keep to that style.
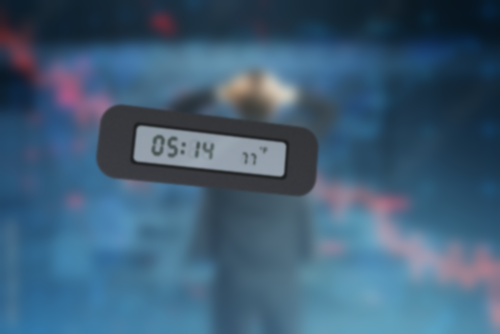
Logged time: 5:14
